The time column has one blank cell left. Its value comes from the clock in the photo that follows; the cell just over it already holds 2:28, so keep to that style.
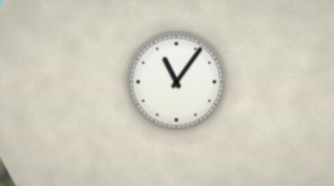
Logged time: 11:06
